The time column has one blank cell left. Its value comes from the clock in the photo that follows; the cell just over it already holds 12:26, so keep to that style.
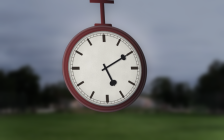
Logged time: 5:10
